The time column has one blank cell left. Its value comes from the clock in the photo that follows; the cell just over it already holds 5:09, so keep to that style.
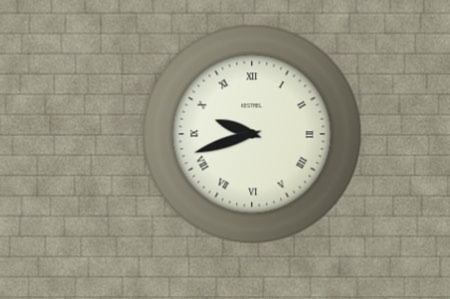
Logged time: 9:42
